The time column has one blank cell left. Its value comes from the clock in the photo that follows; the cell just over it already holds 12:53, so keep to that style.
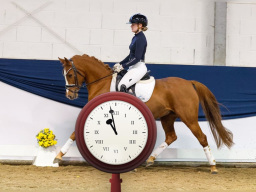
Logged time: 10:58
